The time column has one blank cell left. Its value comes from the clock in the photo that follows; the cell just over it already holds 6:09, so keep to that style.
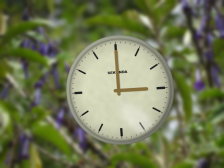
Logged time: 3:00
